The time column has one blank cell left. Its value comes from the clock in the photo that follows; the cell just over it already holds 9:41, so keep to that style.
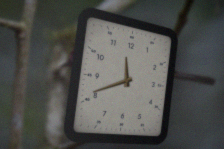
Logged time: 11:41
